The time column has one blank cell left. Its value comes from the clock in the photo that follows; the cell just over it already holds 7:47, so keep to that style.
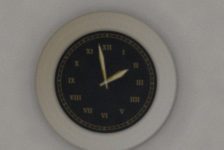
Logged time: 1:58
